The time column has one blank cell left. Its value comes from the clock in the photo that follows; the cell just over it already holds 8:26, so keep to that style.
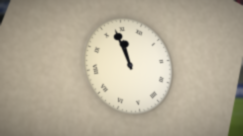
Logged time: 10:53
